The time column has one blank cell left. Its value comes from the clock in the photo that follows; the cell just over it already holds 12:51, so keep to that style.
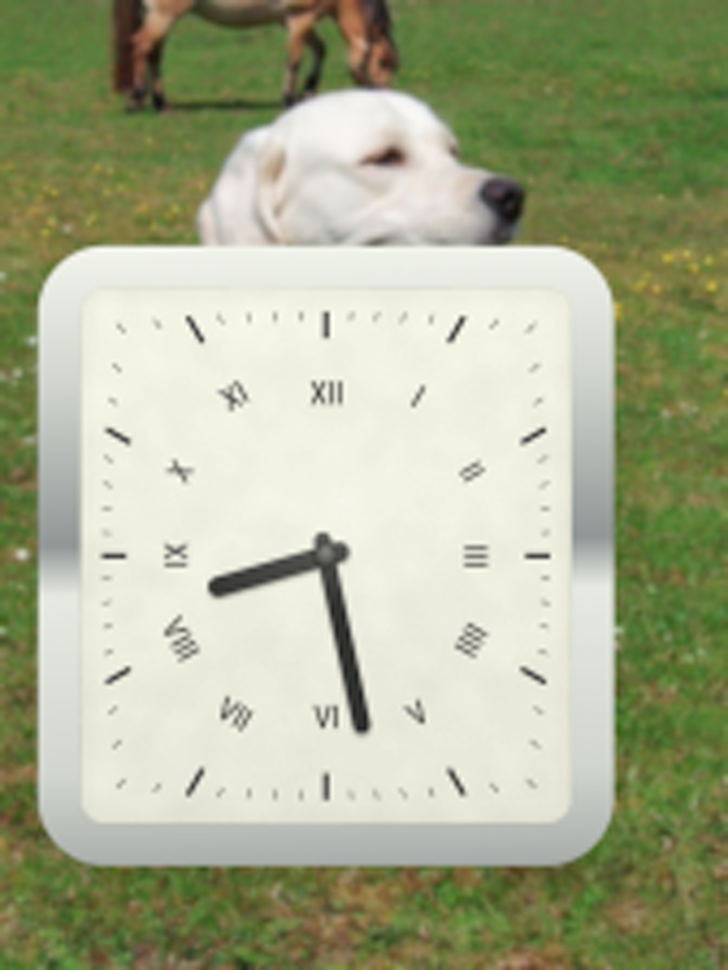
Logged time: 8:28
